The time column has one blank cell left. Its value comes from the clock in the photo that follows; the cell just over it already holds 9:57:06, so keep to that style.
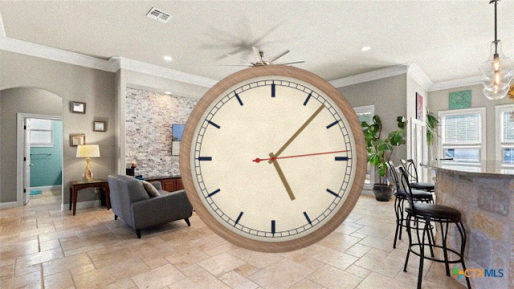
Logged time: 5:07:14
